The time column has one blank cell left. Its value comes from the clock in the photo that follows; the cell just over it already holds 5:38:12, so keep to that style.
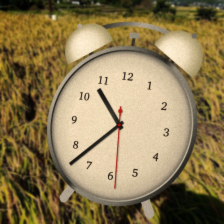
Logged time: 10:37:29
